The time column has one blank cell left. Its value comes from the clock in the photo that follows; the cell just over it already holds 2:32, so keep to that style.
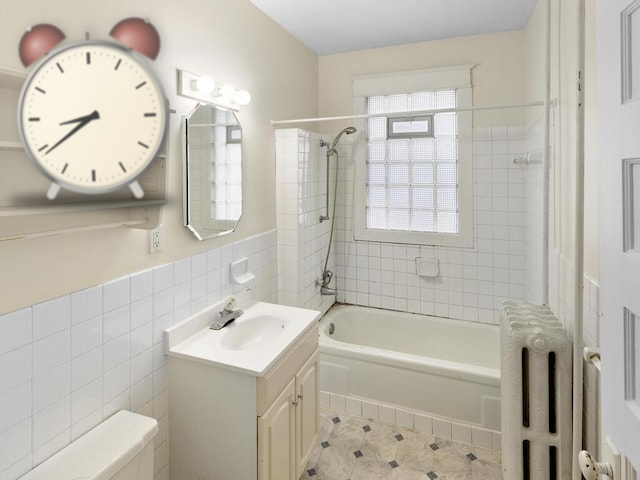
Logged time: 8:39
